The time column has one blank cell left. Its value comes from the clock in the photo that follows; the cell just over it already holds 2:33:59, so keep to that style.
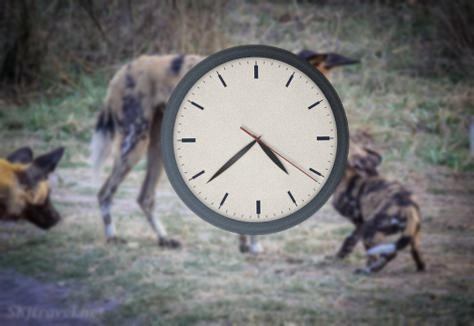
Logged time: 4:38:21
